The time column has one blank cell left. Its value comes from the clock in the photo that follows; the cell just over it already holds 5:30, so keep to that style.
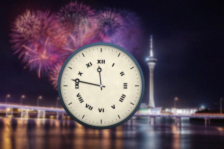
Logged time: 11:47
